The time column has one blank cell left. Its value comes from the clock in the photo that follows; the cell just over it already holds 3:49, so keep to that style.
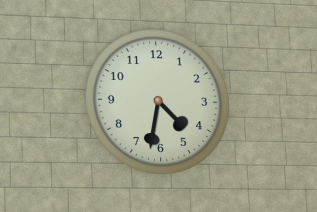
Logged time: 4:32
